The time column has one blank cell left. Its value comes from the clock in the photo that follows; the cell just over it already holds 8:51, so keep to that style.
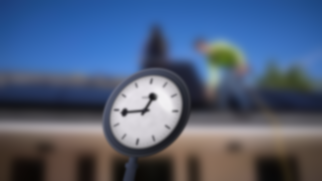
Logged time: 12:44
